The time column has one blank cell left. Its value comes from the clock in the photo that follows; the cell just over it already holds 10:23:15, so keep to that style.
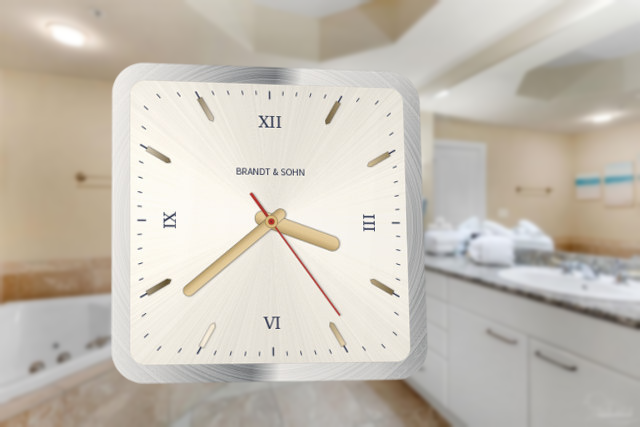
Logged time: 3:38:24
